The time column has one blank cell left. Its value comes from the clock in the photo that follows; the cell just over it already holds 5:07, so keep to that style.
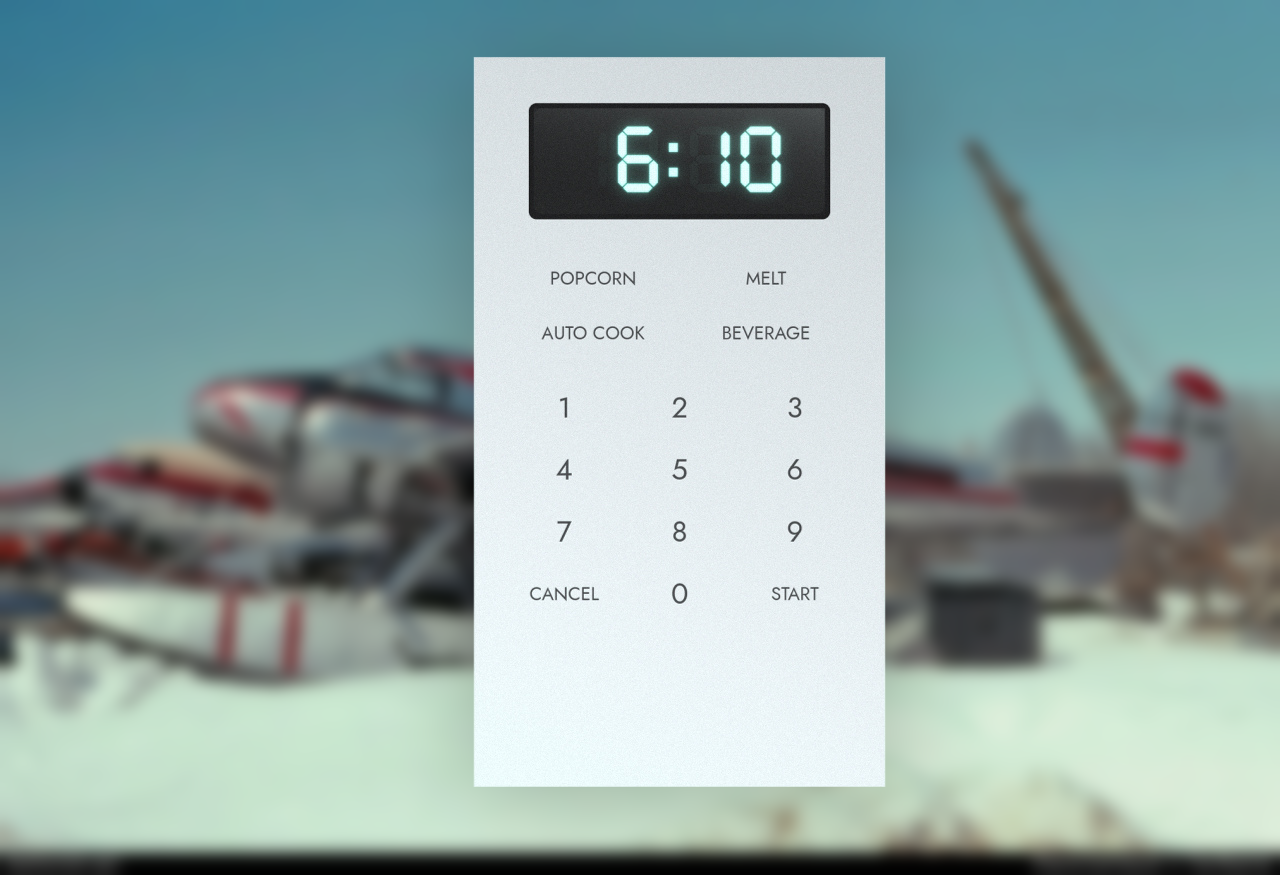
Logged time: 6:10
